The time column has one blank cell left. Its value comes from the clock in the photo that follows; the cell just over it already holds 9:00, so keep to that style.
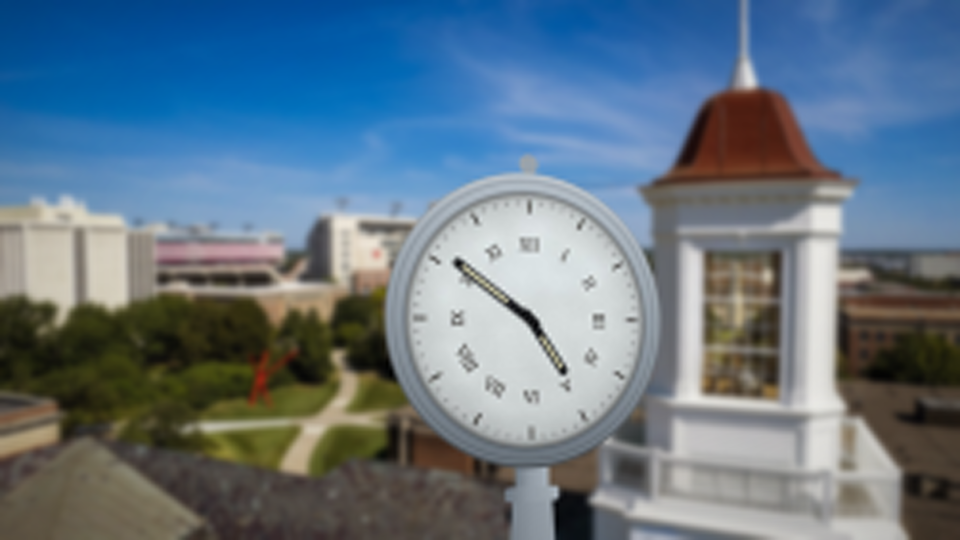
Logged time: 4:51
